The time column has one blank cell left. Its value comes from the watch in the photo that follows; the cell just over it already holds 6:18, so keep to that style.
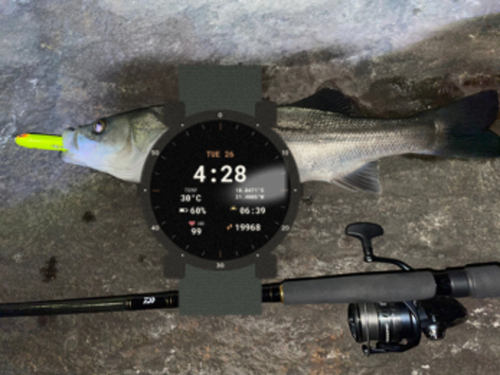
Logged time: 4:28
